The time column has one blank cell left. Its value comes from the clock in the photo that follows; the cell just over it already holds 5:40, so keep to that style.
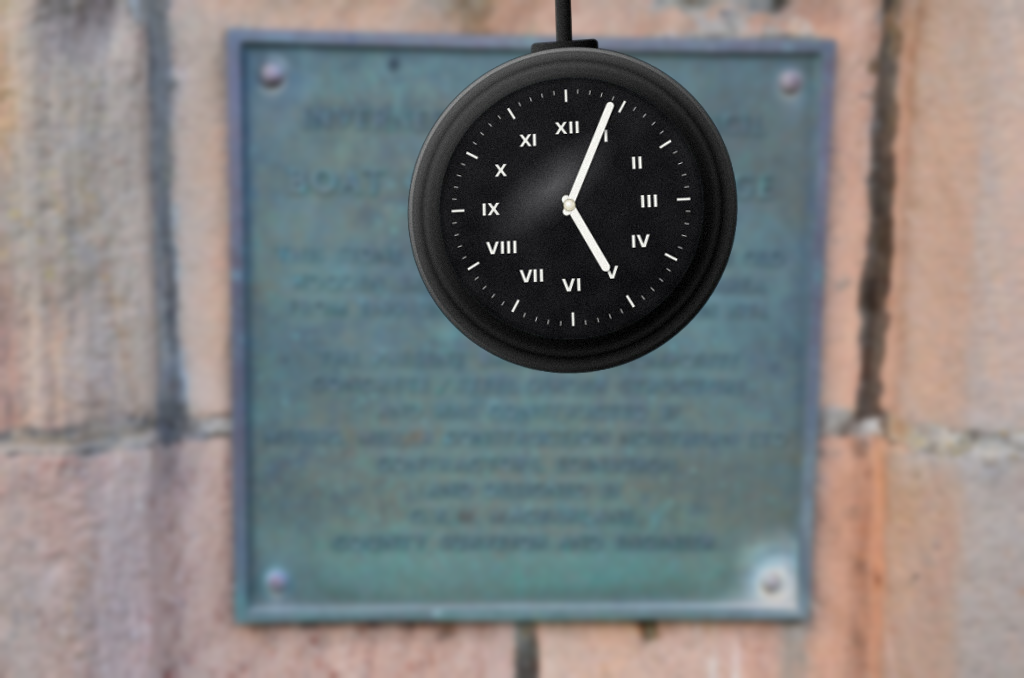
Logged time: 5:04
